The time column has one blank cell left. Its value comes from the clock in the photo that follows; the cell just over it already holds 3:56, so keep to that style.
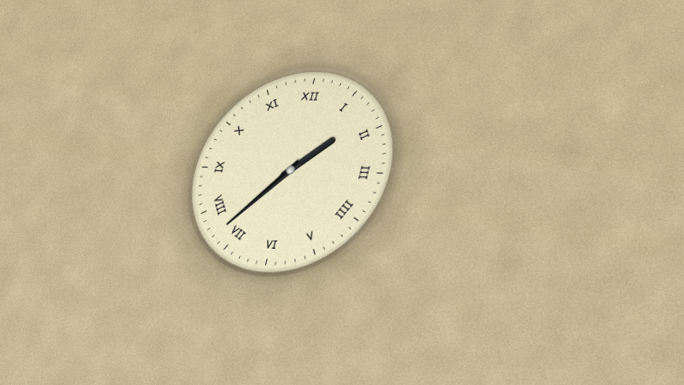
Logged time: 1:37
